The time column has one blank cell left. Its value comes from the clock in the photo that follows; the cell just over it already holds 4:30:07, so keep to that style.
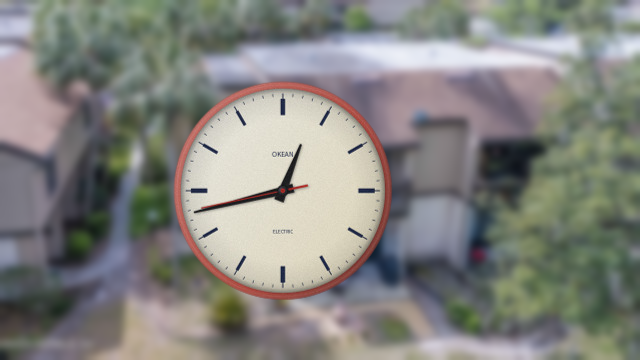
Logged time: 12:42:43
